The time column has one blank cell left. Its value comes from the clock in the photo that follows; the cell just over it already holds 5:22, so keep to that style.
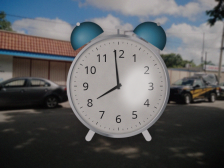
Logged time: 7:59
